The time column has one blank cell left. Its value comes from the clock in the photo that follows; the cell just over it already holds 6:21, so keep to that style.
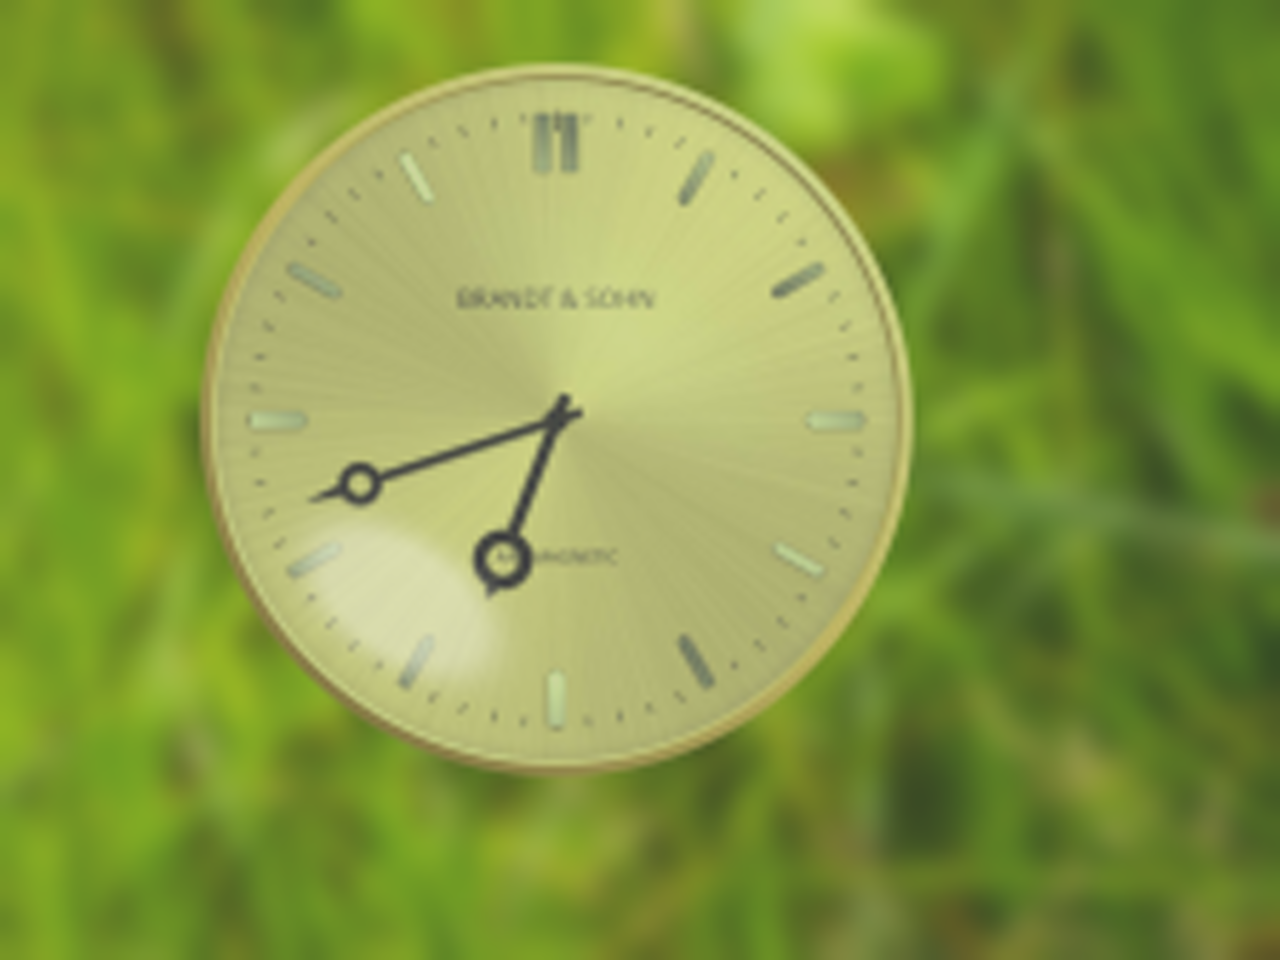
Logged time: 6:42
